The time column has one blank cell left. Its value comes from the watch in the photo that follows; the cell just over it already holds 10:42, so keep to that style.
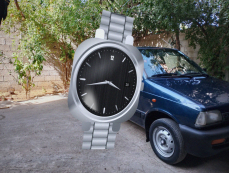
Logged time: 3:43
